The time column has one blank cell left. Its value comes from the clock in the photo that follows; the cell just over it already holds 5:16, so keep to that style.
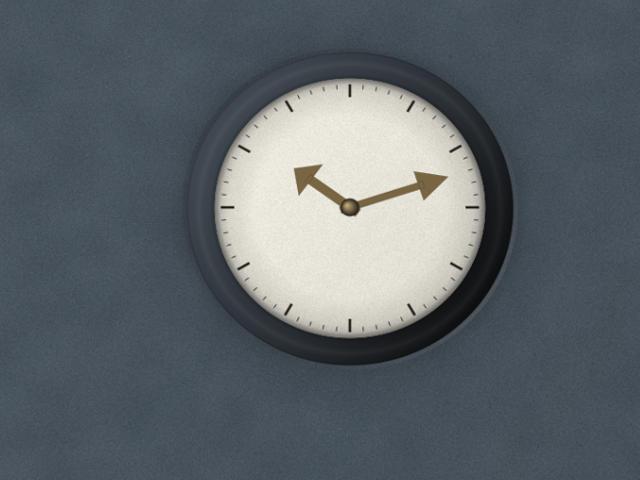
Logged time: 10:12
